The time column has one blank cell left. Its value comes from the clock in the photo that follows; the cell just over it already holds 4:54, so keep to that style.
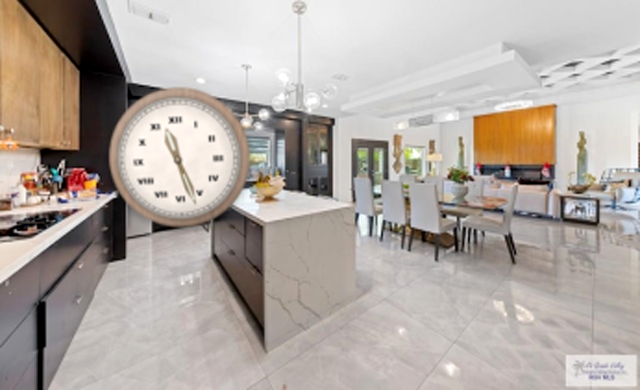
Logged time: 11:27
